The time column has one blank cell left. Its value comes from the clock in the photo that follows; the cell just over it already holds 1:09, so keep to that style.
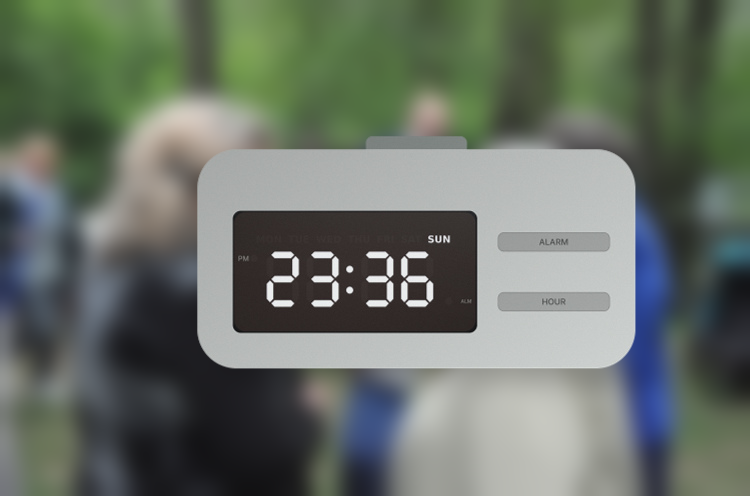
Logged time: 23:36
